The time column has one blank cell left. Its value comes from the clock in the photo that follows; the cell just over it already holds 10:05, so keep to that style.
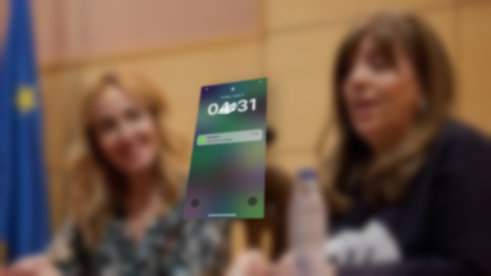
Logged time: 4:31
